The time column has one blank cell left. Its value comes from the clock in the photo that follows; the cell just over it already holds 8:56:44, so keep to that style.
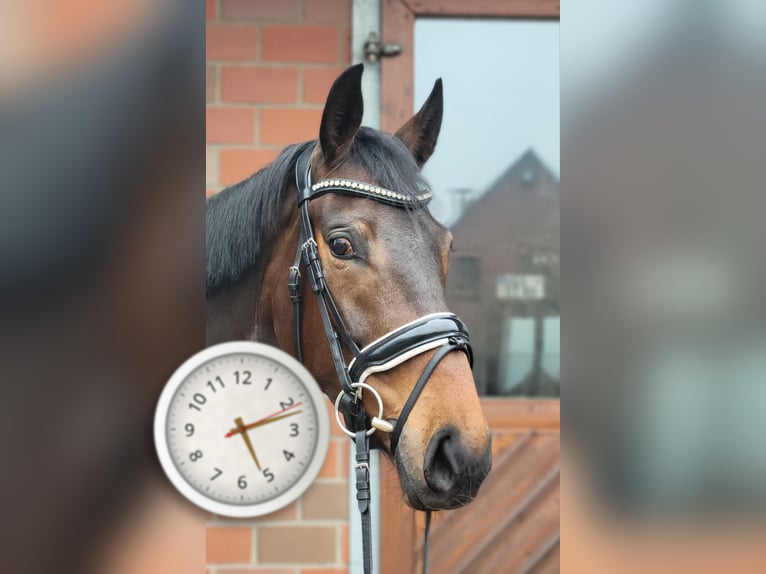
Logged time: 5:12:11
